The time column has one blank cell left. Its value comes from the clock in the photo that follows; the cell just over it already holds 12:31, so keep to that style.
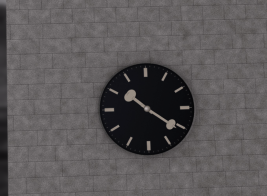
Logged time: 10:21
